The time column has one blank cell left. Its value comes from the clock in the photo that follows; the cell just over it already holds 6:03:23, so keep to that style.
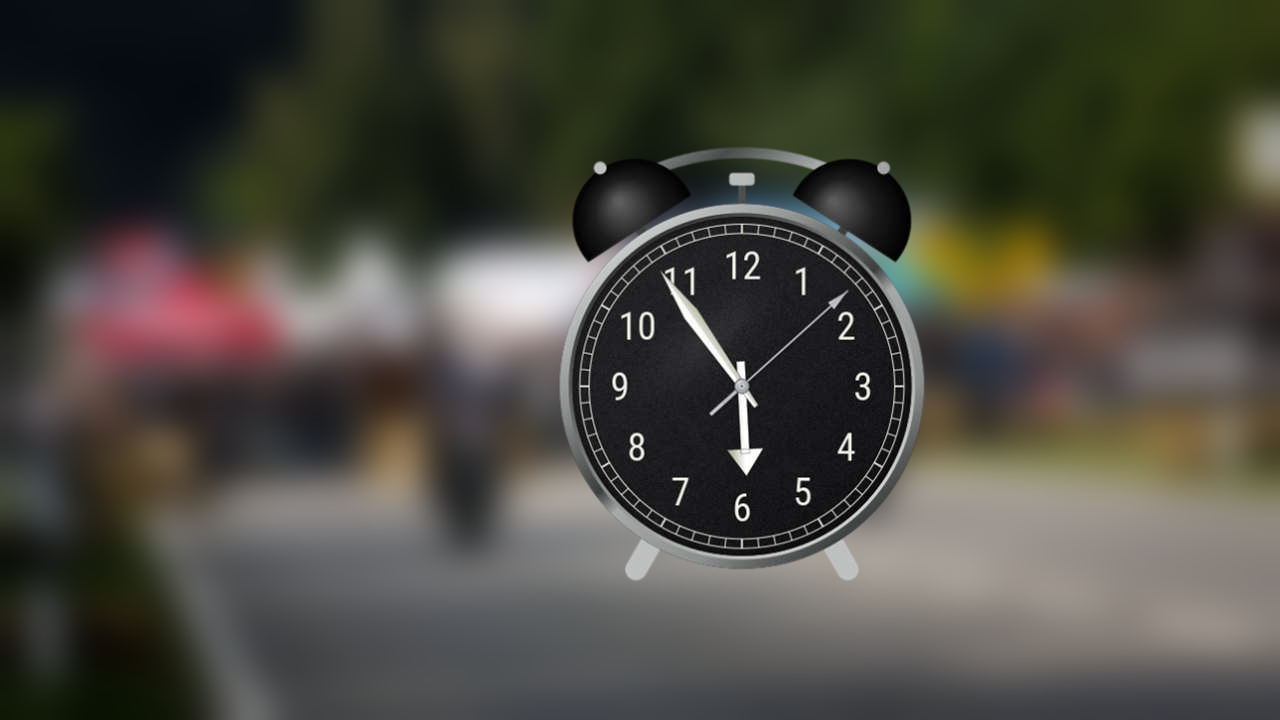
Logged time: 5:54:08
